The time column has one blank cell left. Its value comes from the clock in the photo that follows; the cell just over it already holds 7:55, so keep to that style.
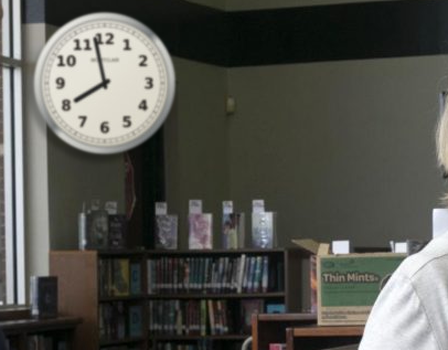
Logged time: 7:58
